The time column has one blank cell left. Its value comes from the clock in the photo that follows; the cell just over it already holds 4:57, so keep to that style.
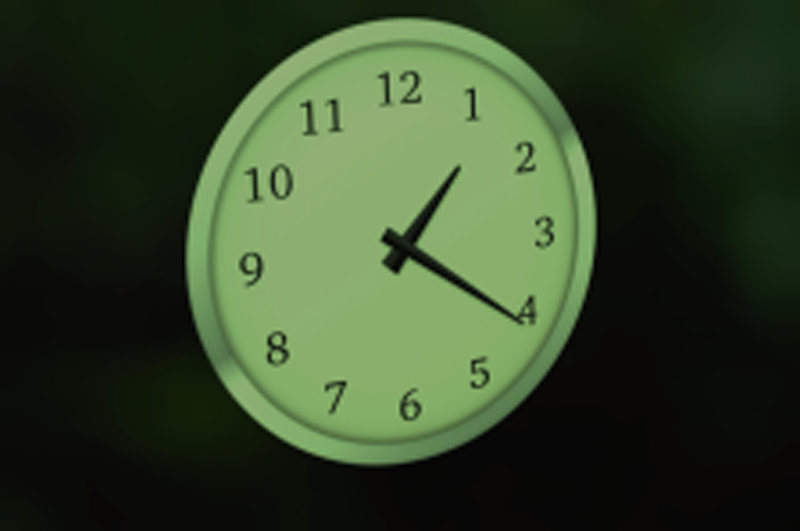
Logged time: 1:21
